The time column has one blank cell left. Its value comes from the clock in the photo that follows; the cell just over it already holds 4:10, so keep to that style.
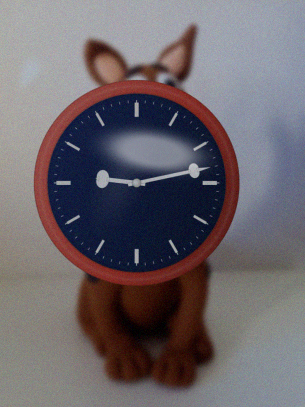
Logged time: 9:13
